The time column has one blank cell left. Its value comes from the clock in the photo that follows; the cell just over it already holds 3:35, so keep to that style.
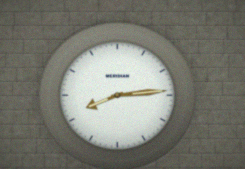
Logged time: 8:14
